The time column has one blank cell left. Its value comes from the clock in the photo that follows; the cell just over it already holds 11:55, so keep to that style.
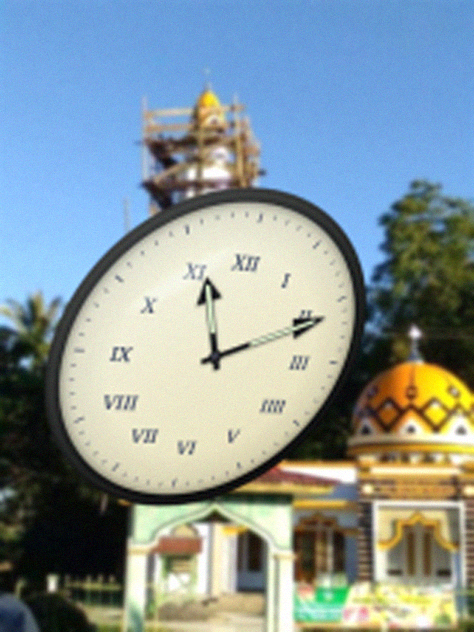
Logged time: 11:11
